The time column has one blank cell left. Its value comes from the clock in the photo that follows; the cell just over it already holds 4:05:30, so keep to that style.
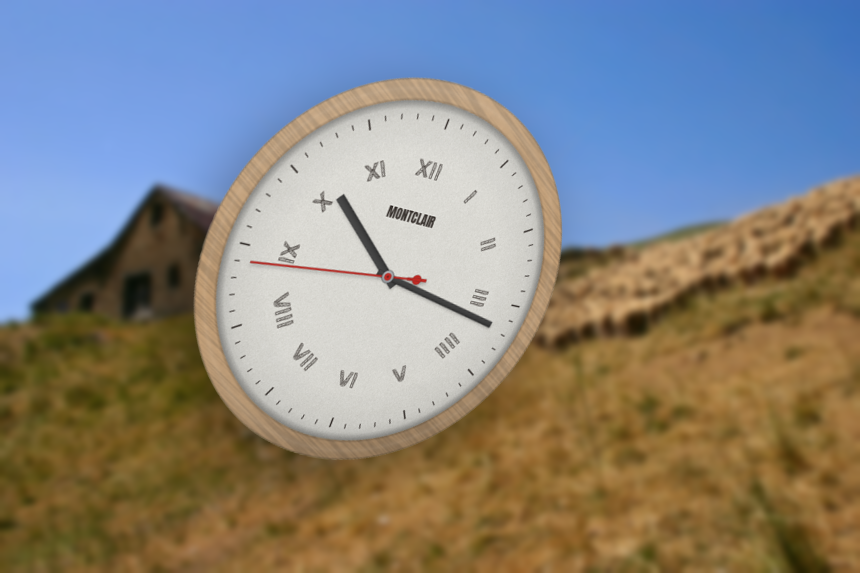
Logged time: 10:16:44
